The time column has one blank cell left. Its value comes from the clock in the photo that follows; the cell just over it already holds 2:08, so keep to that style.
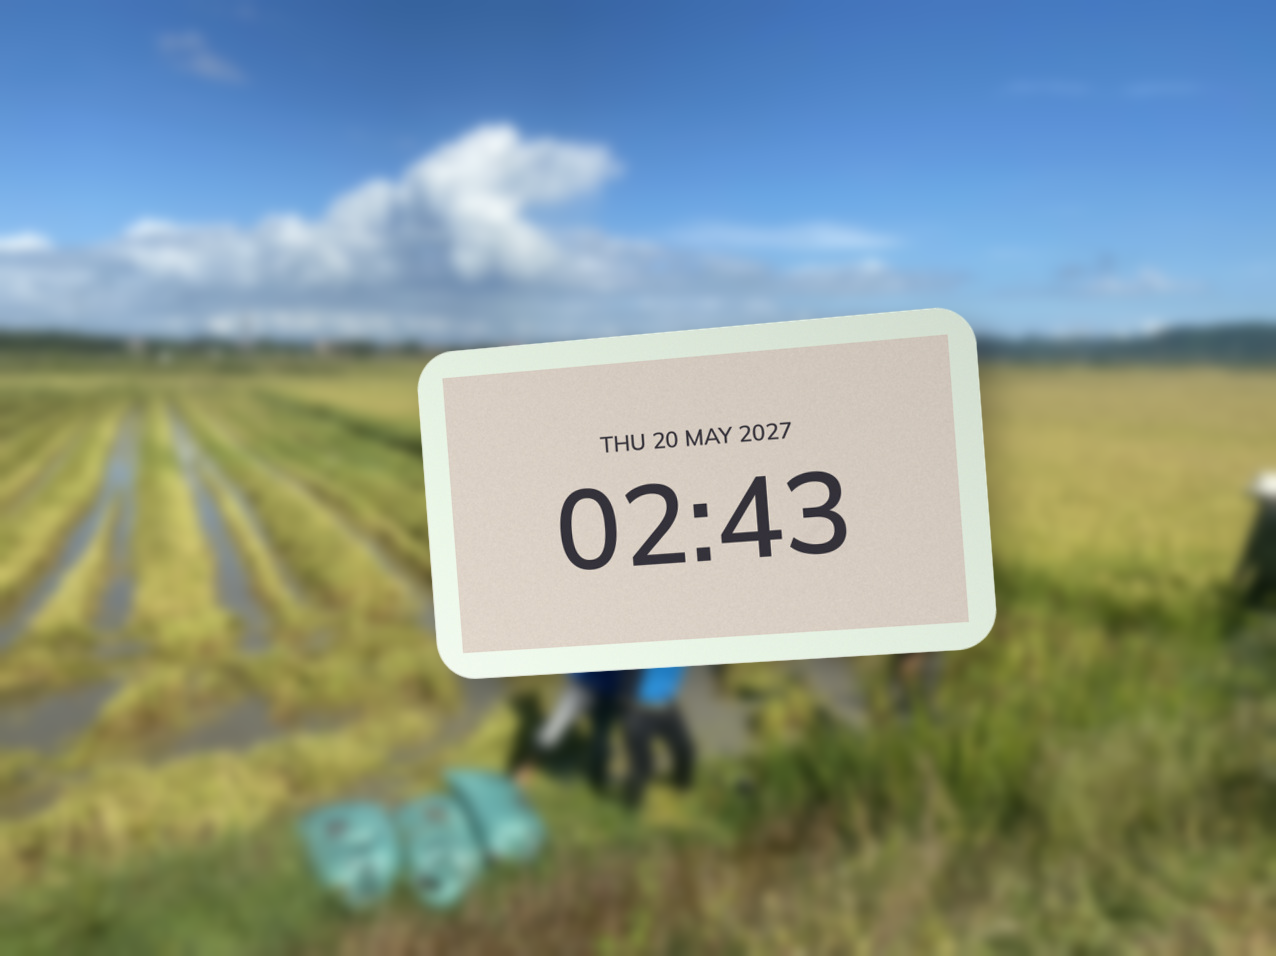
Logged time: 2:43
